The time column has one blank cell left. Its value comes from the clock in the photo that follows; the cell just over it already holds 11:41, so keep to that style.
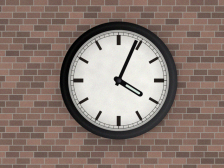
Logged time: 4:04
